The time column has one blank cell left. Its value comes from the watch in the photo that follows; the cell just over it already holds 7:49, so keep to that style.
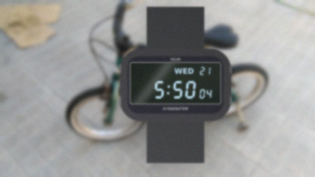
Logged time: 5:50
